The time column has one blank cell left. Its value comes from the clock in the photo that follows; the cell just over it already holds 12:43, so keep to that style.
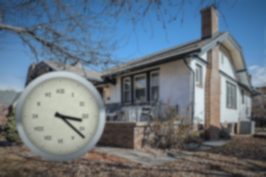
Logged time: 3:22
